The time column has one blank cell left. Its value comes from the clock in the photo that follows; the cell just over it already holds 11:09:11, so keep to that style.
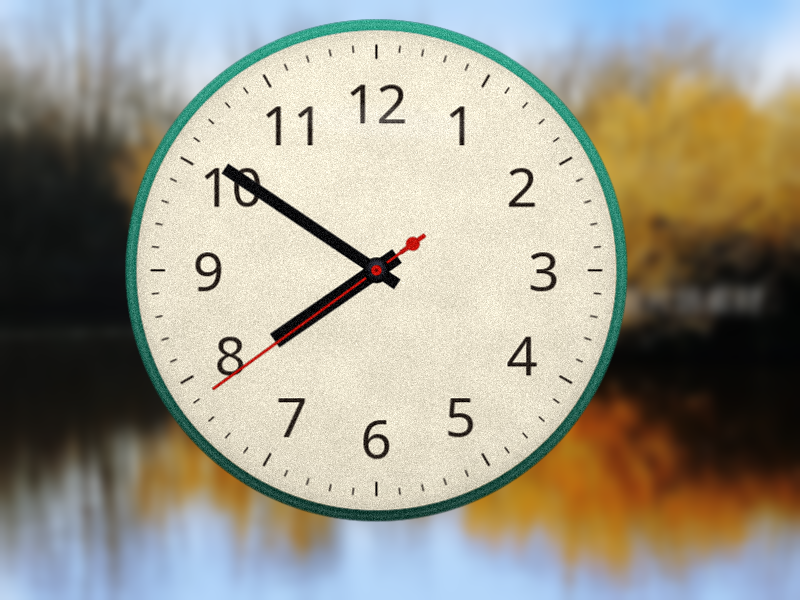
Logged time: 7:50:39
